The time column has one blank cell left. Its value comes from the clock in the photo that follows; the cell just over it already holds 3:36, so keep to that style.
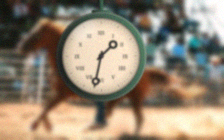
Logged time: 1:32
